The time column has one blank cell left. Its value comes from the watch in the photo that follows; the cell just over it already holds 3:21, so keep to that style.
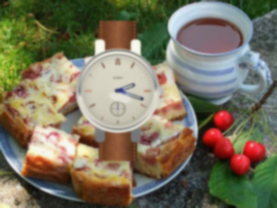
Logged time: 2:18
